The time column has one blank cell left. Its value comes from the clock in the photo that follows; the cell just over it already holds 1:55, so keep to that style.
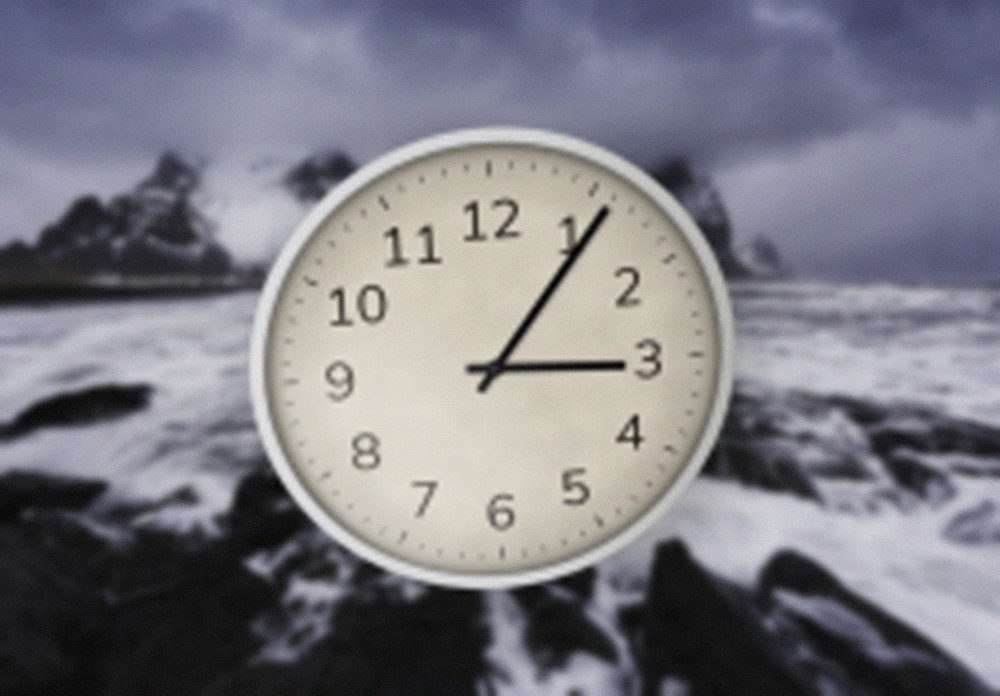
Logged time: 3:06
